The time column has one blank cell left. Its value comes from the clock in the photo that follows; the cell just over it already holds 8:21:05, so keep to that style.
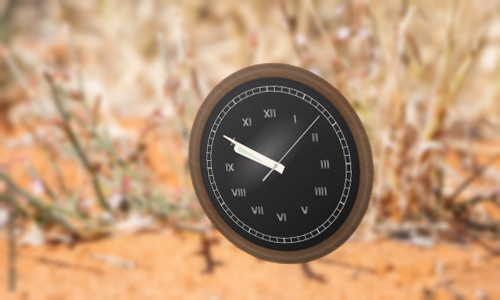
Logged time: 9:50:08
